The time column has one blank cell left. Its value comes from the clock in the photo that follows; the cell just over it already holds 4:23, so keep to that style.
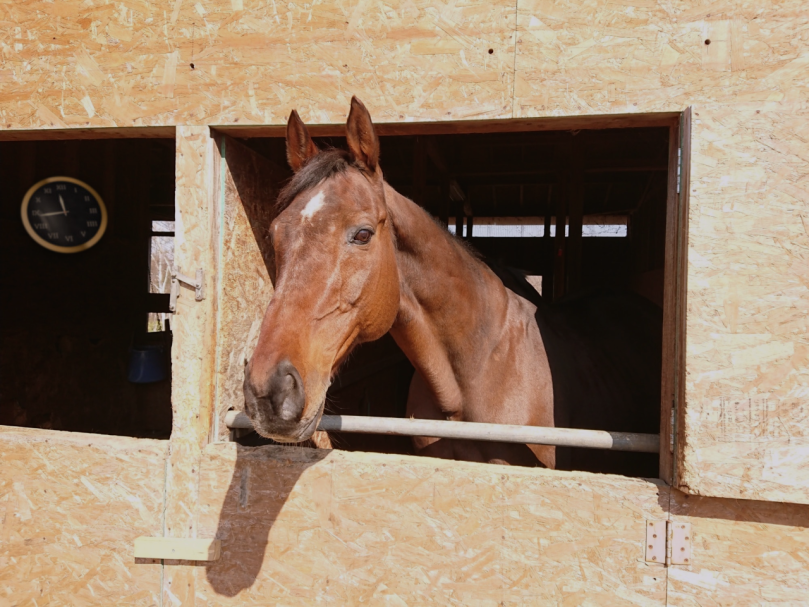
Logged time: 11:44
